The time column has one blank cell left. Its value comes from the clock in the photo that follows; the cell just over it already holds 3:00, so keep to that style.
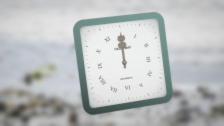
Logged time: 12:00
